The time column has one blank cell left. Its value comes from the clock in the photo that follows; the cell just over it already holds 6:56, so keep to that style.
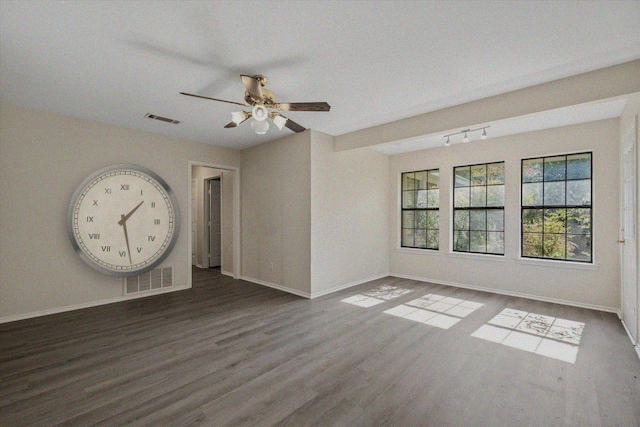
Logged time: 1:28
